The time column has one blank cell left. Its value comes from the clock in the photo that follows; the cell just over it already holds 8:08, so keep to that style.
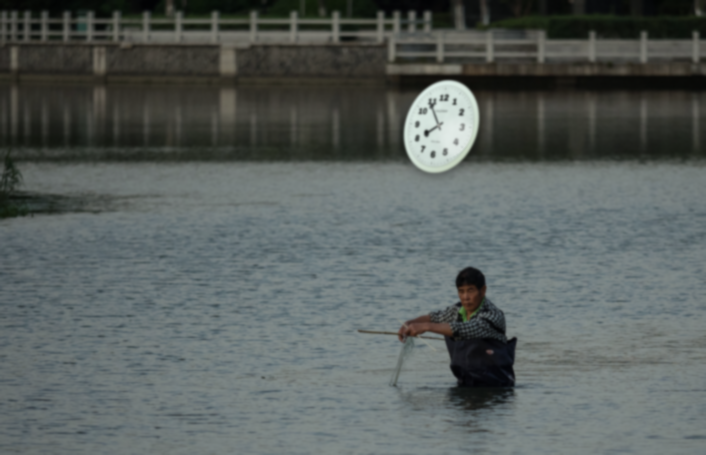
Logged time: 7:54
